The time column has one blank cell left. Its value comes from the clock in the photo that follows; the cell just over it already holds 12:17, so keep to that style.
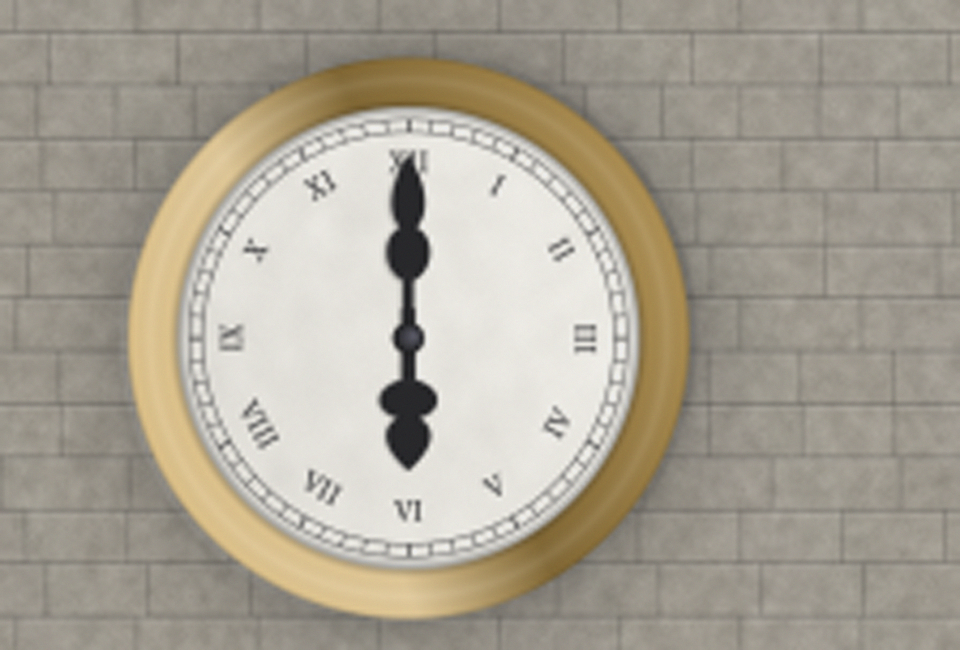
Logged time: 6:00
